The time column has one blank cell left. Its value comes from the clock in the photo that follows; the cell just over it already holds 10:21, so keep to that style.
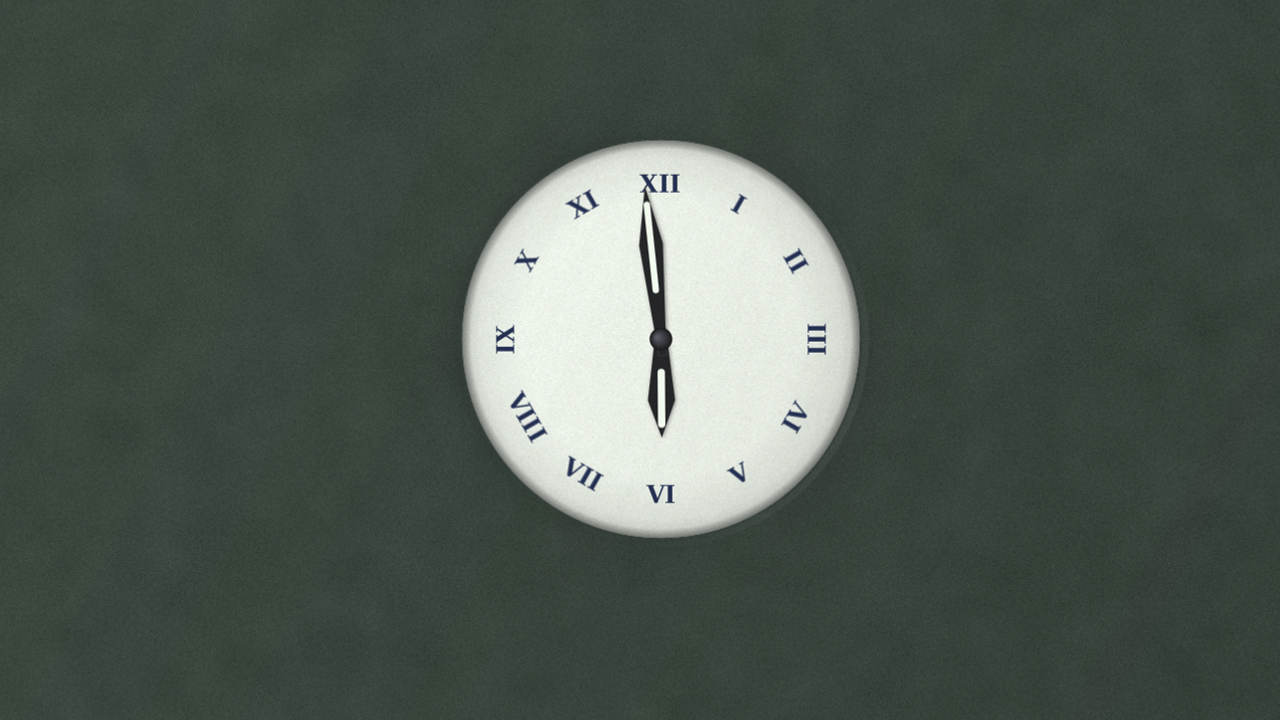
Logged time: 5:59
